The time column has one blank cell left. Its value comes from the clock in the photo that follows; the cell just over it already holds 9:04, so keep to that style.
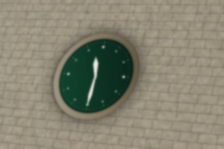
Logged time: 11:30
